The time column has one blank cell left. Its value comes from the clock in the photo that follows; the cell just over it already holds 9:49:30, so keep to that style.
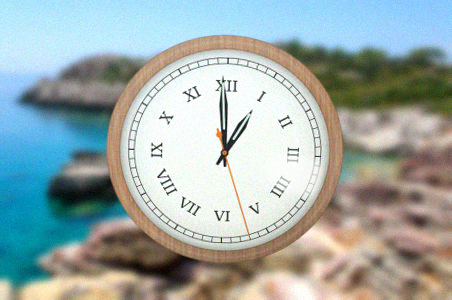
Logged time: 12:59:27
